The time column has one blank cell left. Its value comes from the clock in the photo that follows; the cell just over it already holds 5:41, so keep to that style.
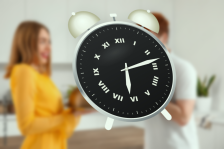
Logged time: 6:13
